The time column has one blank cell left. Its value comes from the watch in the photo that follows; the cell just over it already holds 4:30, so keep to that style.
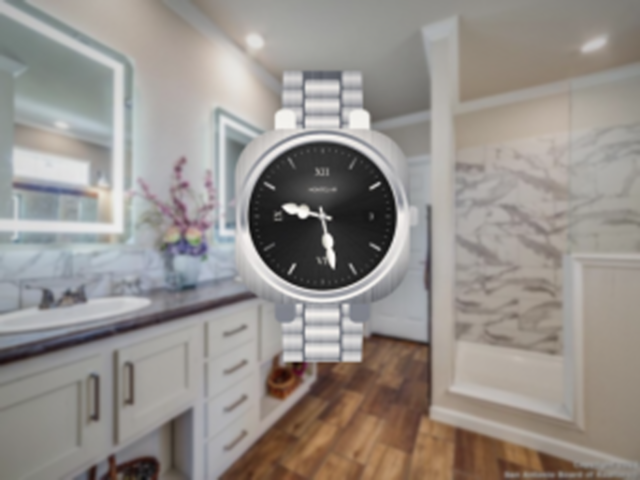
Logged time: 9:28
